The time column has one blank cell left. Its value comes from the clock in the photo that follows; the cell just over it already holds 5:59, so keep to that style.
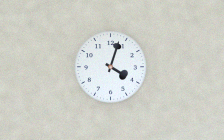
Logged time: 4:03
